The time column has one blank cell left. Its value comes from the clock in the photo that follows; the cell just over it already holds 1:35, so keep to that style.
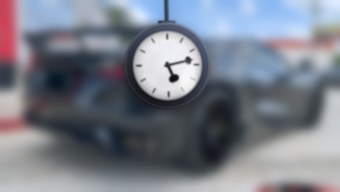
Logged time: 5:13
